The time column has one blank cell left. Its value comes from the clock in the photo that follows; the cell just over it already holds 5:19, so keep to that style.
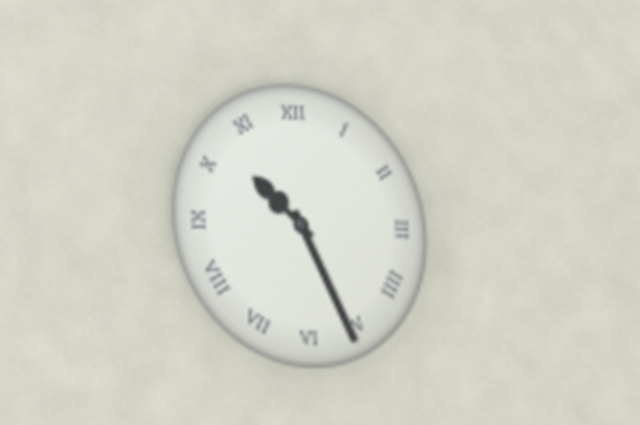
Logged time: 10:26
